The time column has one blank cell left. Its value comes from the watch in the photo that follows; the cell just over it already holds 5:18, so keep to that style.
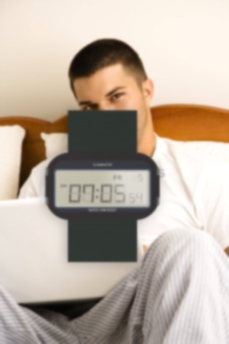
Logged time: 7:05
